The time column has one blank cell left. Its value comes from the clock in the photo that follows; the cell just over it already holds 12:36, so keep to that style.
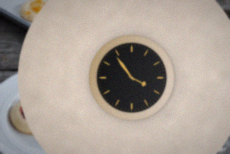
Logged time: 3:54
